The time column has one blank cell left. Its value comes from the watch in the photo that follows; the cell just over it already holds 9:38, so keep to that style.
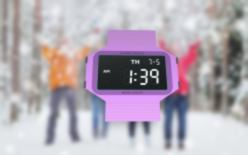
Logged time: 1:39
